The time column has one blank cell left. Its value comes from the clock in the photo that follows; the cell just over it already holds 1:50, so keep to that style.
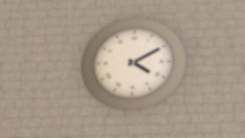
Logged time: 4:10
